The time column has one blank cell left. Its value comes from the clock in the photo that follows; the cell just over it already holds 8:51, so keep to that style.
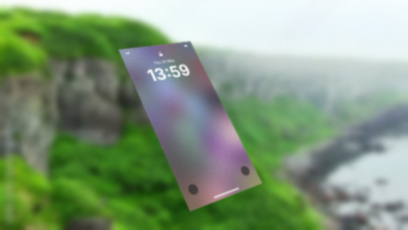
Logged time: 13:59
